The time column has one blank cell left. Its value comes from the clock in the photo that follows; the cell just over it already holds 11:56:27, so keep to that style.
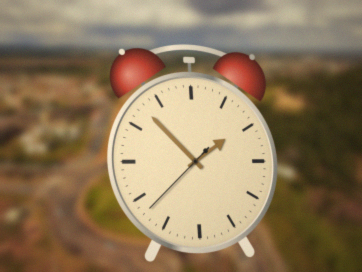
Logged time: 1:52:38
